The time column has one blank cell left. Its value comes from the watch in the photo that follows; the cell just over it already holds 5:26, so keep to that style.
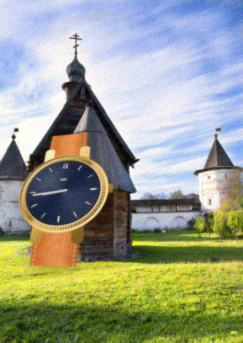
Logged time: 8:44
